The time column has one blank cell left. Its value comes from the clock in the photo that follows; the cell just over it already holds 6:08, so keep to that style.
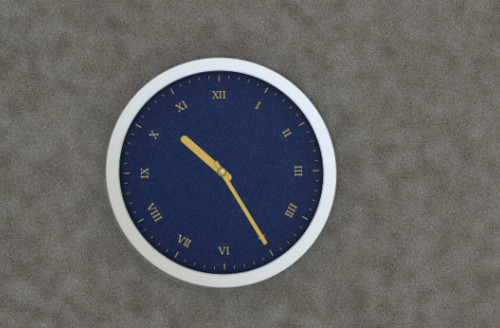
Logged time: 10:25
